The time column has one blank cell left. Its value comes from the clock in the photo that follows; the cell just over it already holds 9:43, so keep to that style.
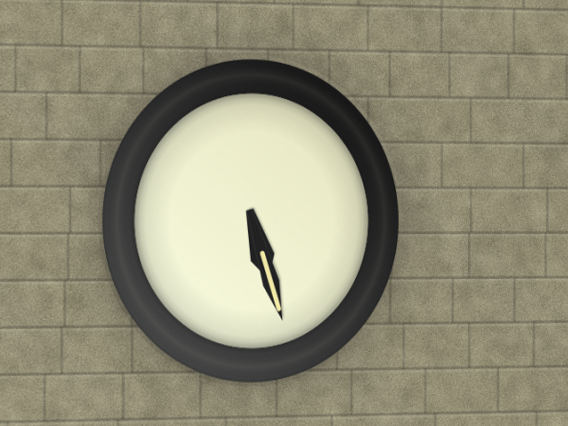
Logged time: 5:27
